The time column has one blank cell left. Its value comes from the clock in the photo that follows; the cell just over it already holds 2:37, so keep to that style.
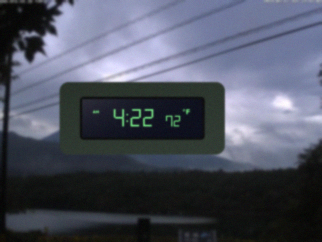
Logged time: 4:22
